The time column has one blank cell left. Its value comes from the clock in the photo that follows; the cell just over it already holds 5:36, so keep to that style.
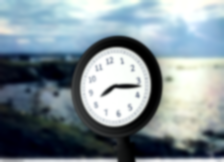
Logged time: 8:17
